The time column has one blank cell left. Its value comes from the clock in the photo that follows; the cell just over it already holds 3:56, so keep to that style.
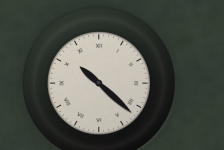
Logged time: 10:22
